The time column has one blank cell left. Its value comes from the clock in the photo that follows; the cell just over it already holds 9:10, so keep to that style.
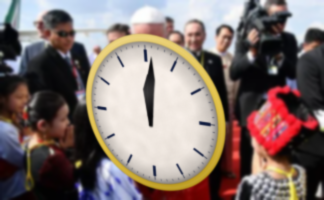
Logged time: 12:01
